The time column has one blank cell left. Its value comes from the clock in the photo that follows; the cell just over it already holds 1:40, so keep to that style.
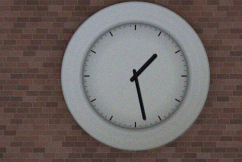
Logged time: 1:28
